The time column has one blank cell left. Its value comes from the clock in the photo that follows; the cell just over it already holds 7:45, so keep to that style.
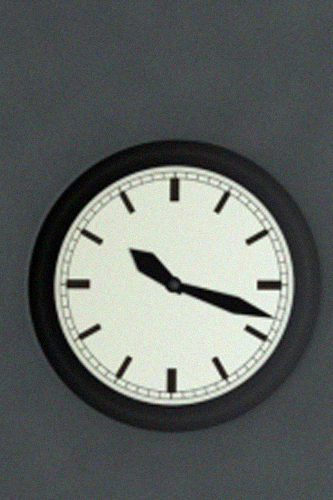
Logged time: 10:18
